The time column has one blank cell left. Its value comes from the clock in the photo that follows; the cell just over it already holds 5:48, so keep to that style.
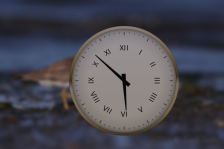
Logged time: 5:52
